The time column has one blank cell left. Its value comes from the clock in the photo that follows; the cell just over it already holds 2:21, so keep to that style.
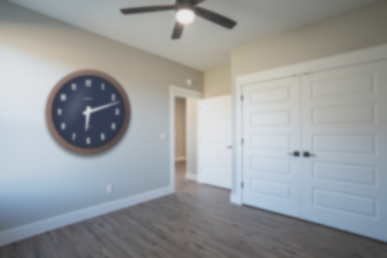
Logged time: 6:12
